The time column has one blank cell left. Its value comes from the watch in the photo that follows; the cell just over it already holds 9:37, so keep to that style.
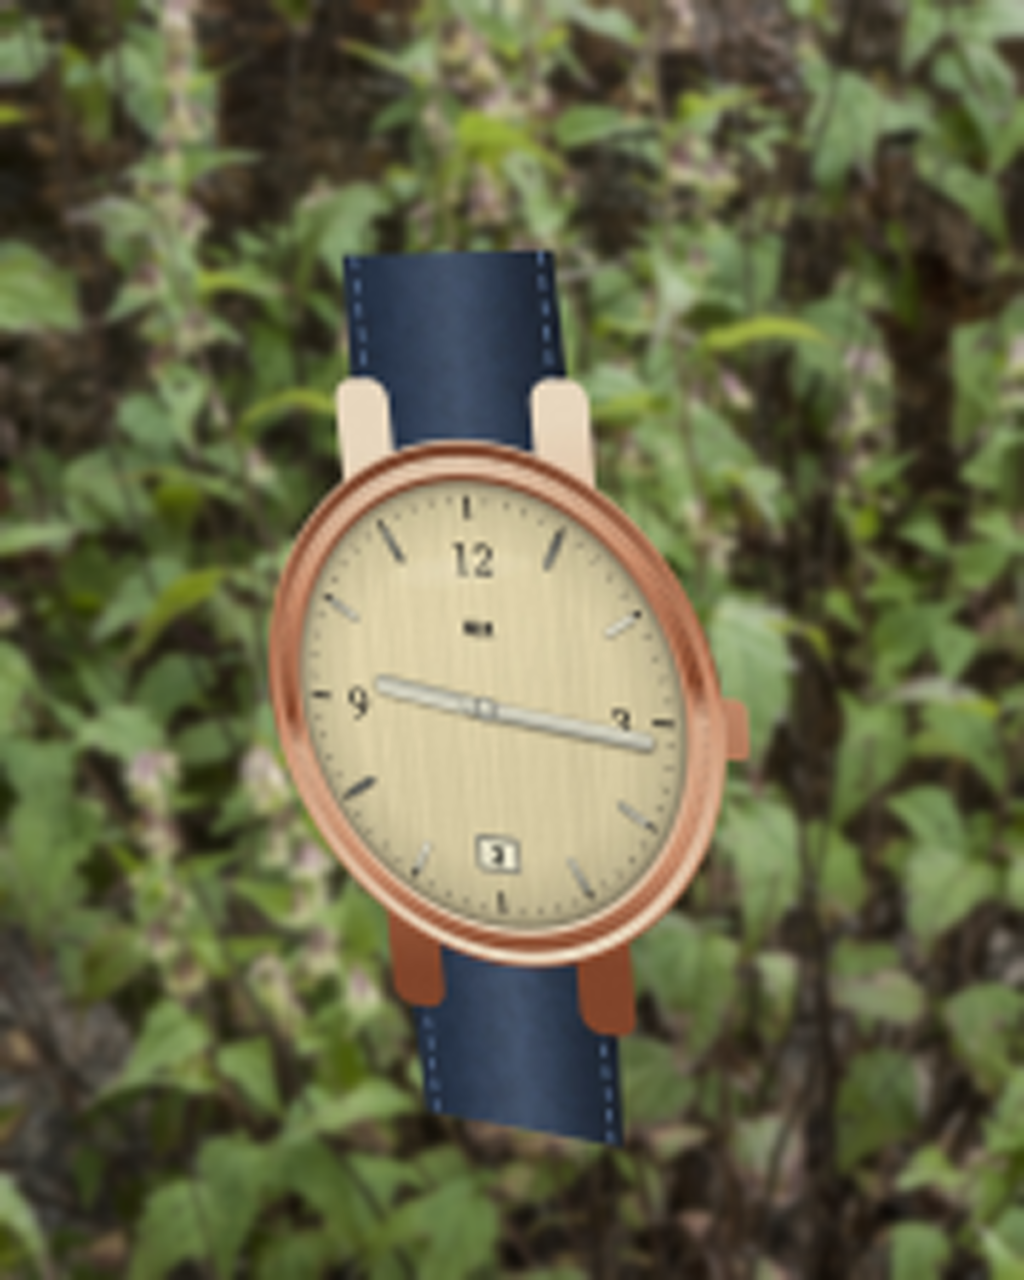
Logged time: 9:16
